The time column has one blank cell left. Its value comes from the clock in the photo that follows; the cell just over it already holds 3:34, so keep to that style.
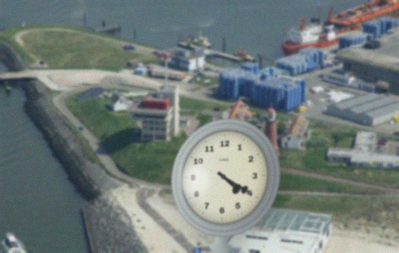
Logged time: 4:20
